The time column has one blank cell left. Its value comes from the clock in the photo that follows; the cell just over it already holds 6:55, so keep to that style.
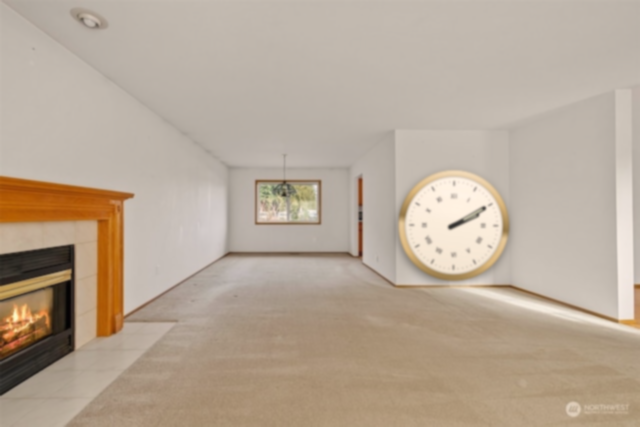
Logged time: 2:10
